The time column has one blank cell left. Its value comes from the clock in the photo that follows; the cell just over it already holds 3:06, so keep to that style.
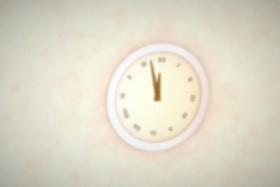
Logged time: 11:57
